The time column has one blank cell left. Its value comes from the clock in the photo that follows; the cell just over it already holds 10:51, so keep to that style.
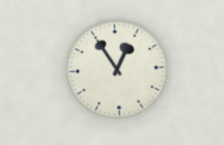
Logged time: 12:55
